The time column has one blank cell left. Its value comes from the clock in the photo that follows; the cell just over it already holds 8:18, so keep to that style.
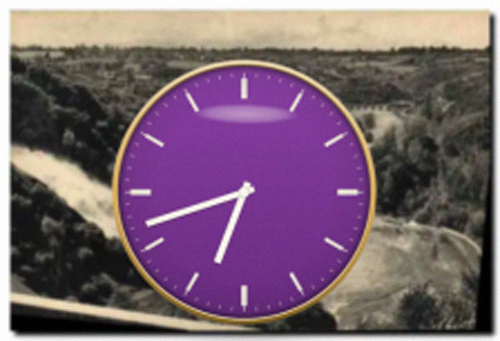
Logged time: 6:42
